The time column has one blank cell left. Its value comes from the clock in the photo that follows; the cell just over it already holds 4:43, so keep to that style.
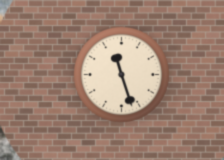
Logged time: 11:27
